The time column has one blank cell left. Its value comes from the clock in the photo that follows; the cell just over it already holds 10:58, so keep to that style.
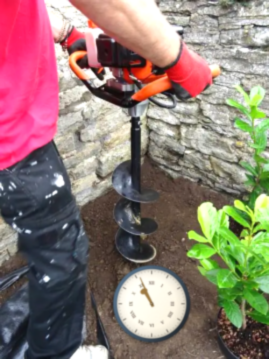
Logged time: 10:56
